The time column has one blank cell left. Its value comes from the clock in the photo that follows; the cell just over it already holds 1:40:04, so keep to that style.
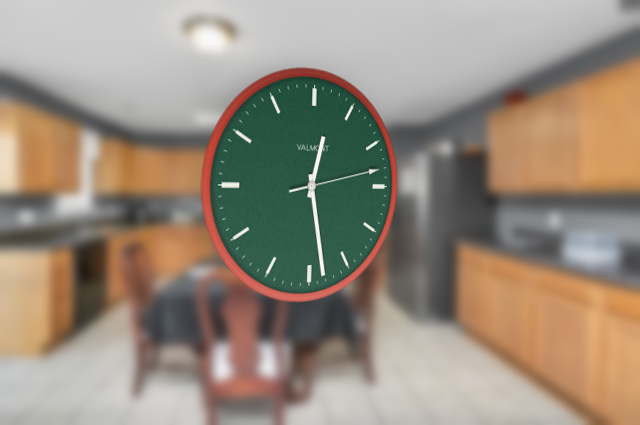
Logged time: 12:28:13
